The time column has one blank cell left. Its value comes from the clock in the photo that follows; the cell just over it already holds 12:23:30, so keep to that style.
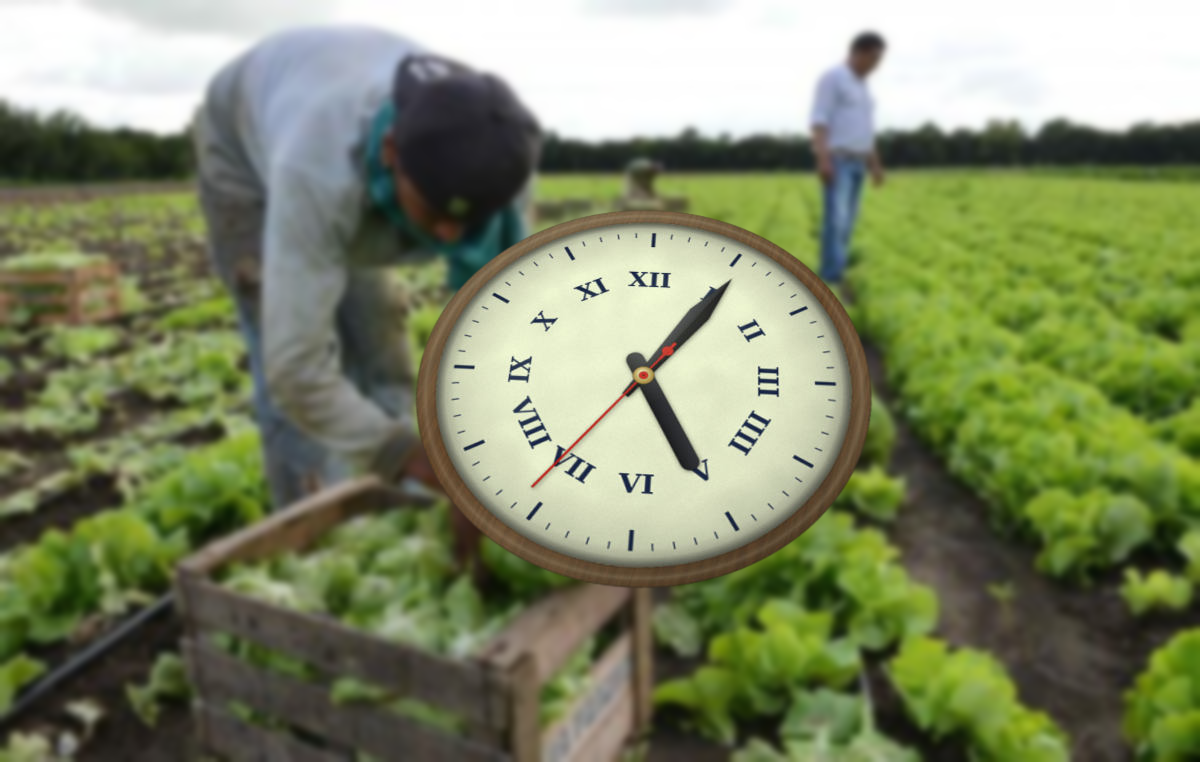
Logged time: 5:05:36
